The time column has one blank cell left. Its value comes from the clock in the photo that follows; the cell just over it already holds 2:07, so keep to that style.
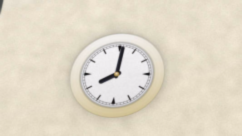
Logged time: 8:01
